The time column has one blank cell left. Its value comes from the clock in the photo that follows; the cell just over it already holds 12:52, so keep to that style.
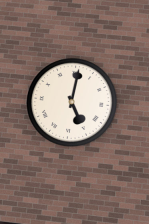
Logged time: 5:01
